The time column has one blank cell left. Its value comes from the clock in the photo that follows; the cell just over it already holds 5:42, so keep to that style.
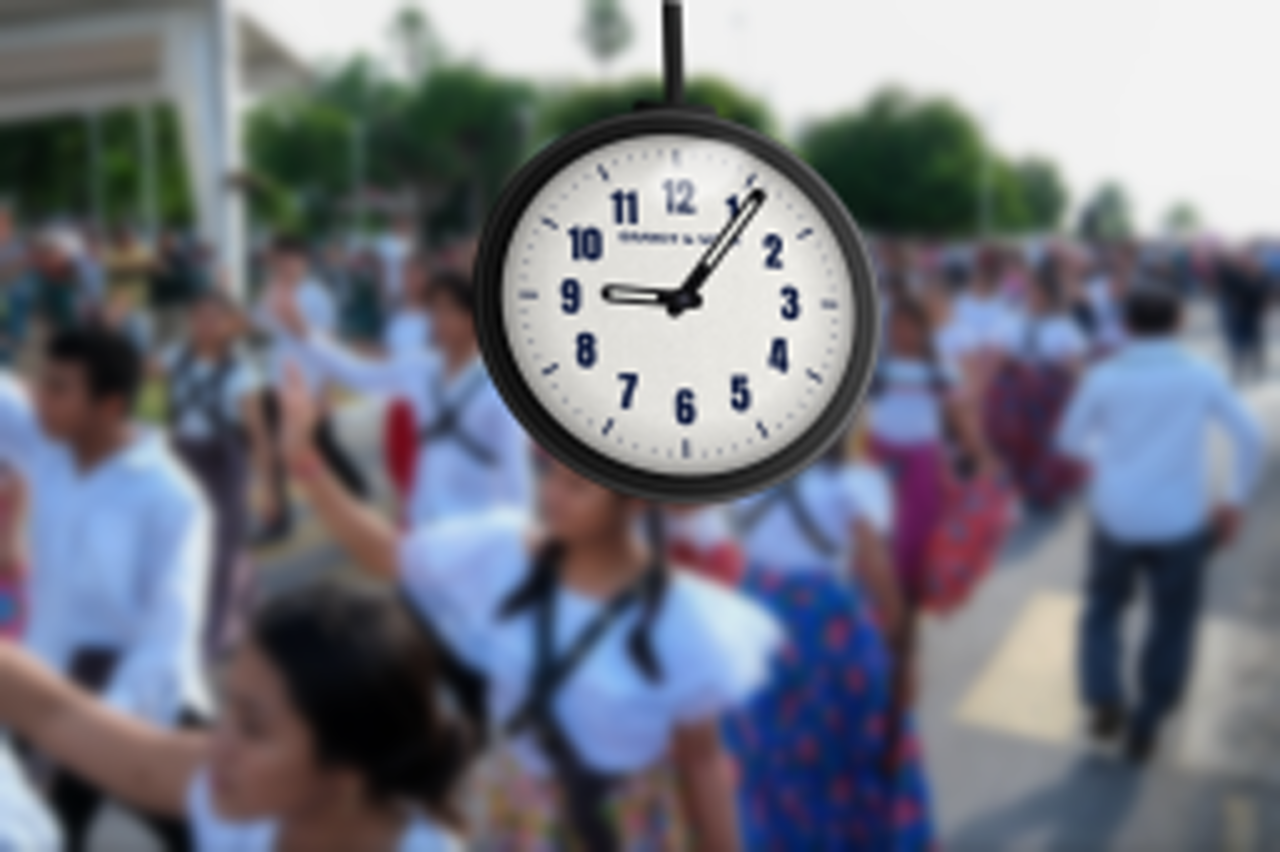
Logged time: 9:06
